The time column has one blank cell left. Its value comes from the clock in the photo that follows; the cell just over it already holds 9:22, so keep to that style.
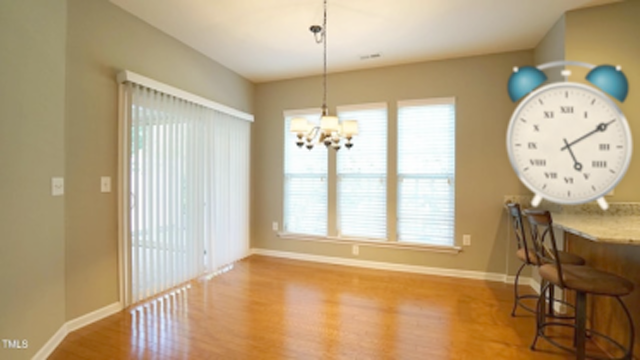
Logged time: 5:10
